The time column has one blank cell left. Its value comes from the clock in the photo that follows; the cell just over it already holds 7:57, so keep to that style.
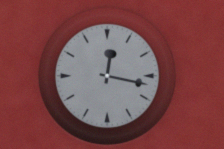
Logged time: 12:17
